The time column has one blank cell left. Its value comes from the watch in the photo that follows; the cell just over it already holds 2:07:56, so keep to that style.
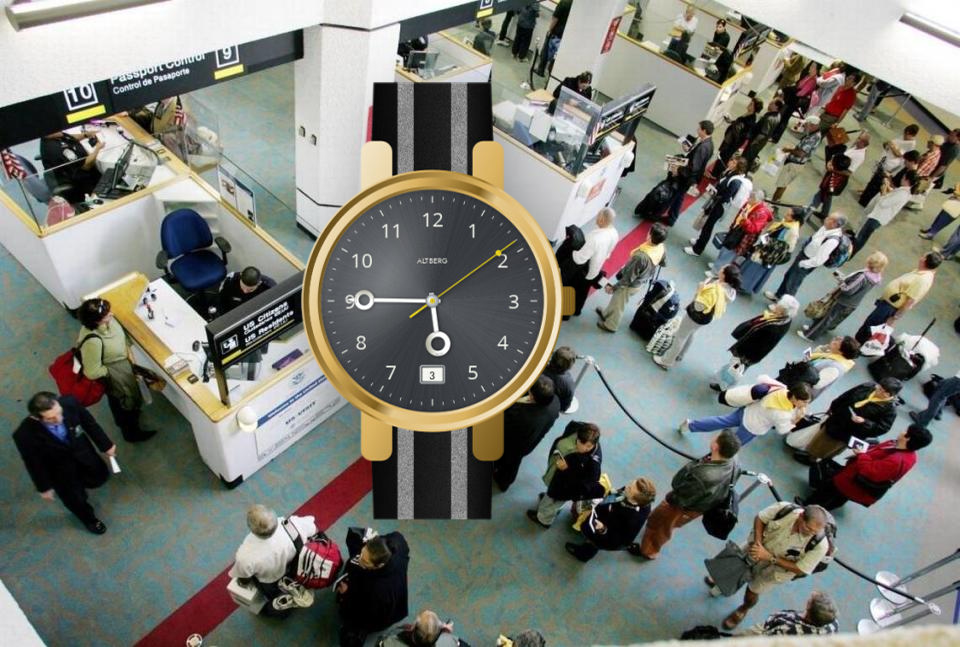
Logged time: 5:45:09
